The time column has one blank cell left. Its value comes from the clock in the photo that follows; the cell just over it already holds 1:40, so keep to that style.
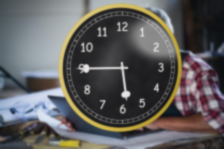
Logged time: 5:45
